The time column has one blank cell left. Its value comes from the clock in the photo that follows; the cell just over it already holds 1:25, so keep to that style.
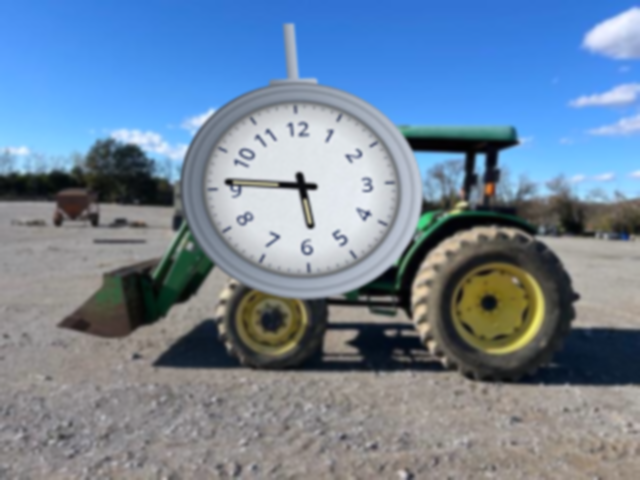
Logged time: 5:46
